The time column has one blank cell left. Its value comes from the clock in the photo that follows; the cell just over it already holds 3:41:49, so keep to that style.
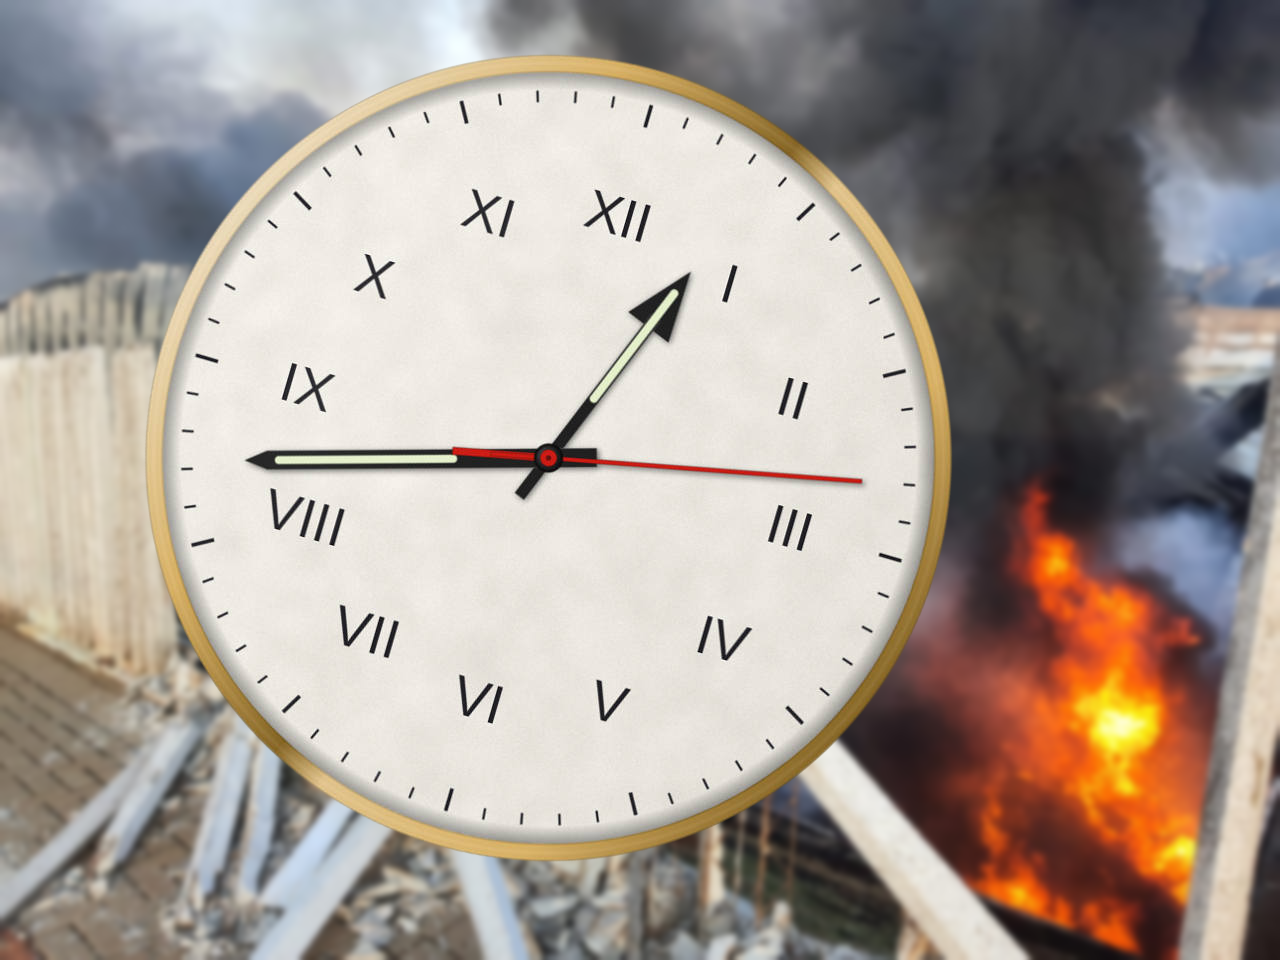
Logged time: 12:42:13
